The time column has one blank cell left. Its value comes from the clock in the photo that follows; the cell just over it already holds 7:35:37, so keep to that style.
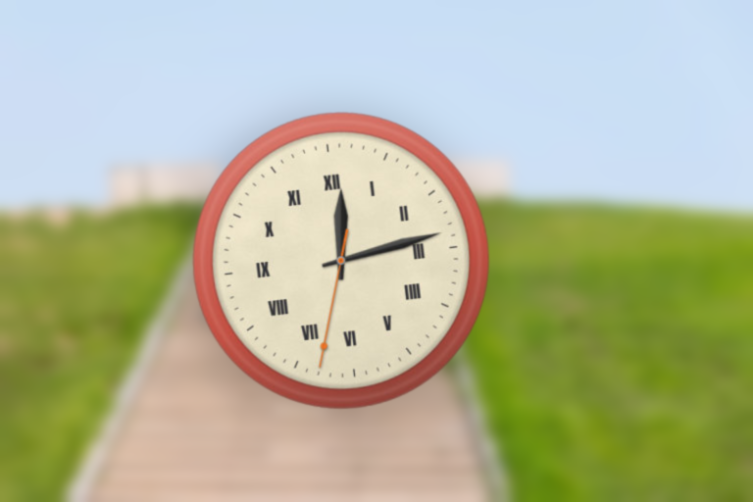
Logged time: 12:13:33
